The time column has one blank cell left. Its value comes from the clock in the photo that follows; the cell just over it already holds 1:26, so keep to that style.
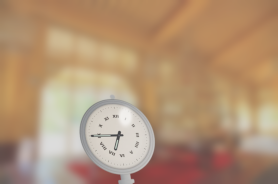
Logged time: 6:45
